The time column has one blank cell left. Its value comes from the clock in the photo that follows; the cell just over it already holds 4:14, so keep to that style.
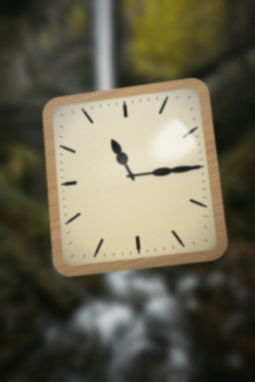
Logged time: 11:15
